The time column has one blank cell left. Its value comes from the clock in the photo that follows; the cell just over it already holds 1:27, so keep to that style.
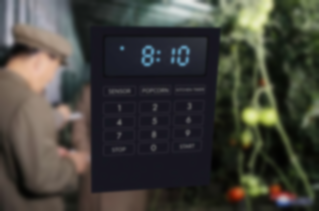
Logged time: 8:10
